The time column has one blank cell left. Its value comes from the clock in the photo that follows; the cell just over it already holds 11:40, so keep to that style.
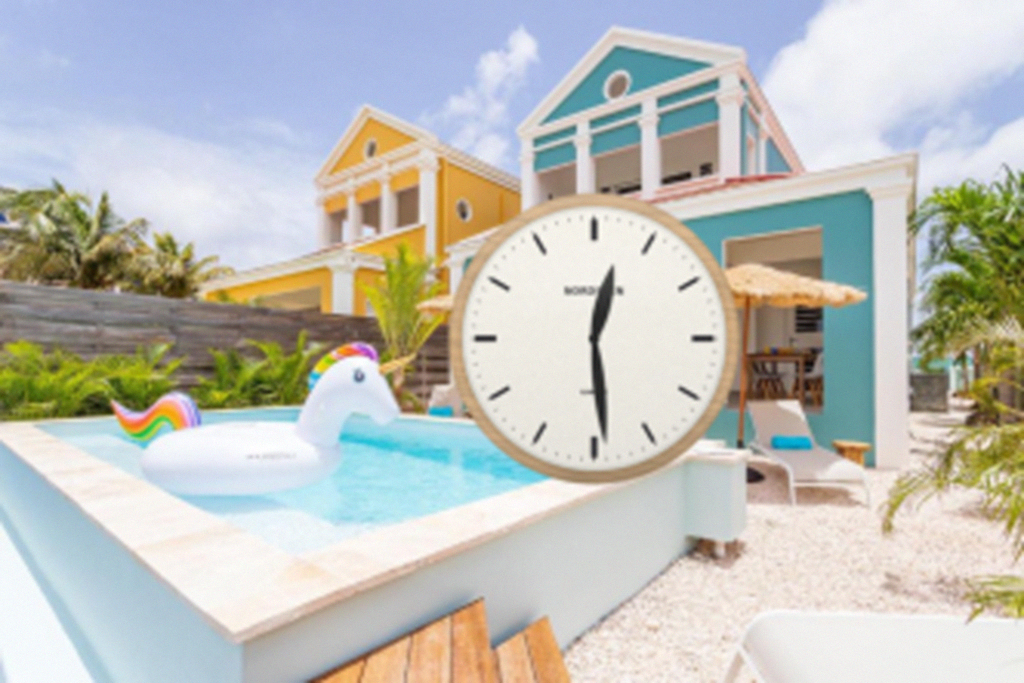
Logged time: 12:29
